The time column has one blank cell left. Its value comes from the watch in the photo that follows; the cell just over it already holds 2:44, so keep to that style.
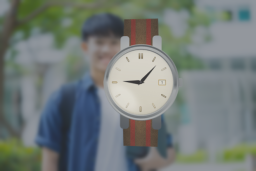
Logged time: 9:07
